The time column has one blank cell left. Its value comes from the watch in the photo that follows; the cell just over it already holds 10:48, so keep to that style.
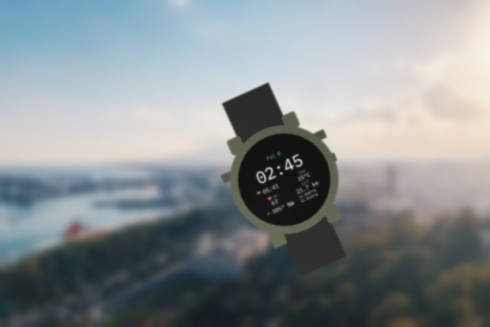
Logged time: 2:45
